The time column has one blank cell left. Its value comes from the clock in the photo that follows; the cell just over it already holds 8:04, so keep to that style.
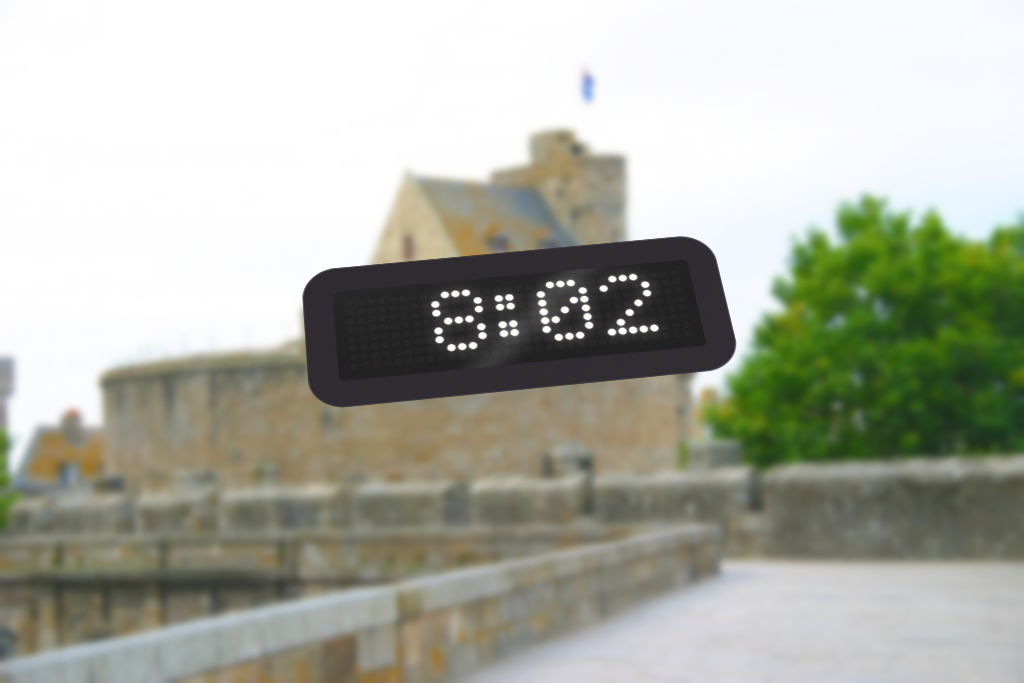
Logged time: 8:02
